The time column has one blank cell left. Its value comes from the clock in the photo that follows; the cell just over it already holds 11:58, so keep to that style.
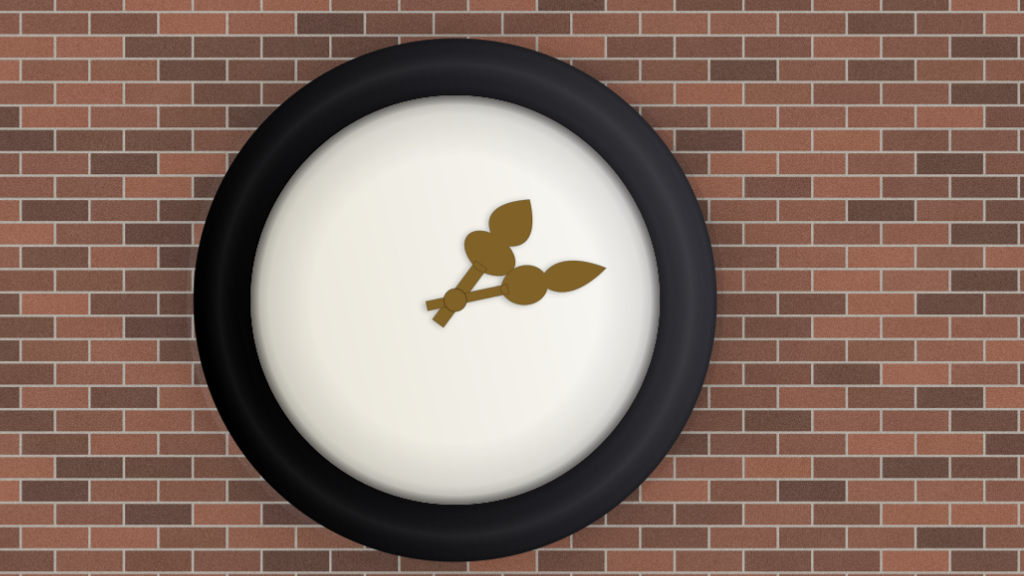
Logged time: 1:13
